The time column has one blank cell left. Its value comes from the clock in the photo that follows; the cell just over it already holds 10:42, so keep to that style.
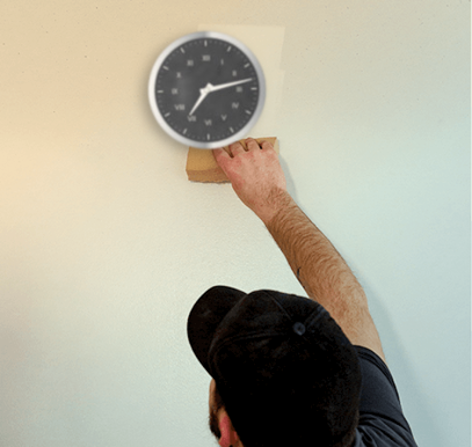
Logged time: 7:13
